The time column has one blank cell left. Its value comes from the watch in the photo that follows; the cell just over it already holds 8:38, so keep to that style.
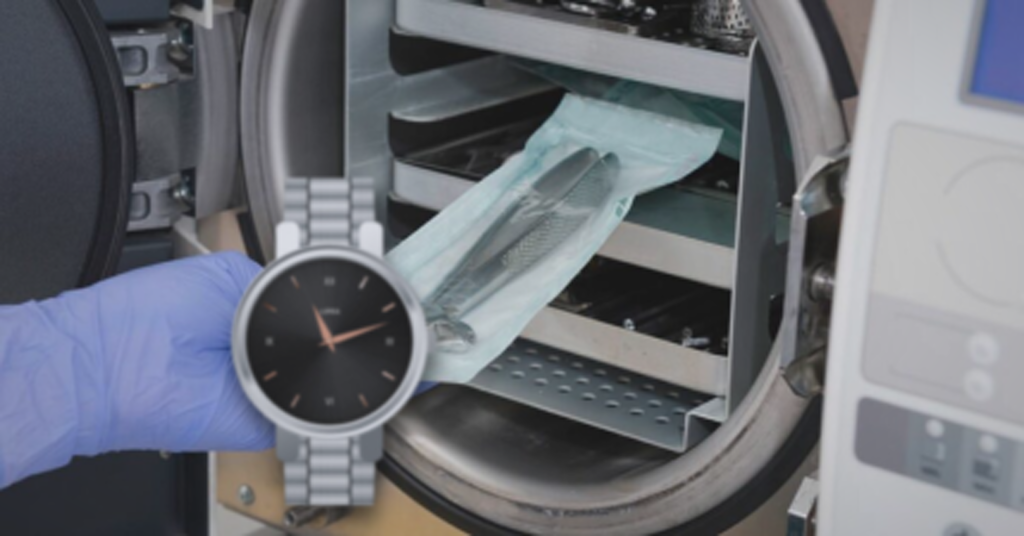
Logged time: 11:12
